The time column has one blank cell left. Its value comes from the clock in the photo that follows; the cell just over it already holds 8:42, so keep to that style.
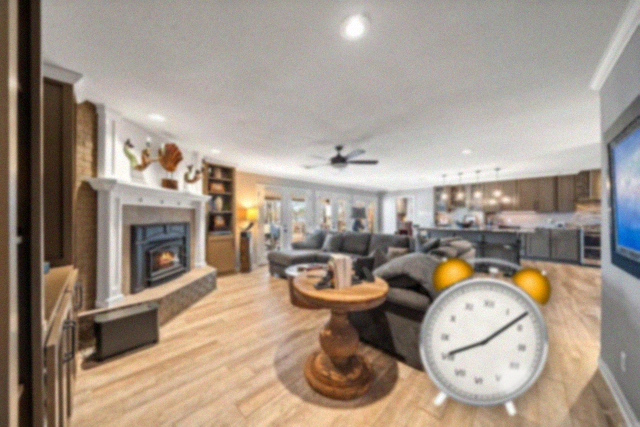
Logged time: 8:08
